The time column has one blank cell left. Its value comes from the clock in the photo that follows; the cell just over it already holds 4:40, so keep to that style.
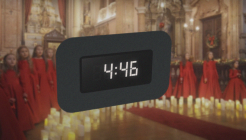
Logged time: 4:46
